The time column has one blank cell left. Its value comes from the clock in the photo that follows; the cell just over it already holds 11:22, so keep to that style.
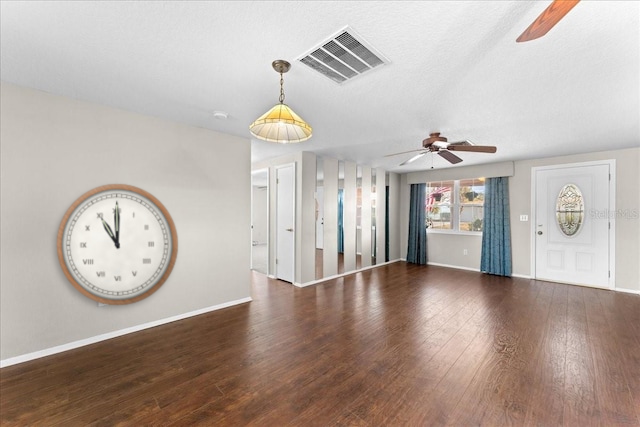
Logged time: 11:00
